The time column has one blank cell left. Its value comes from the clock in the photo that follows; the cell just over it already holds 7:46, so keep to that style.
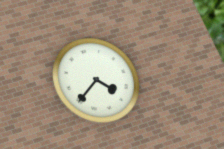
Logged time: 4:40
